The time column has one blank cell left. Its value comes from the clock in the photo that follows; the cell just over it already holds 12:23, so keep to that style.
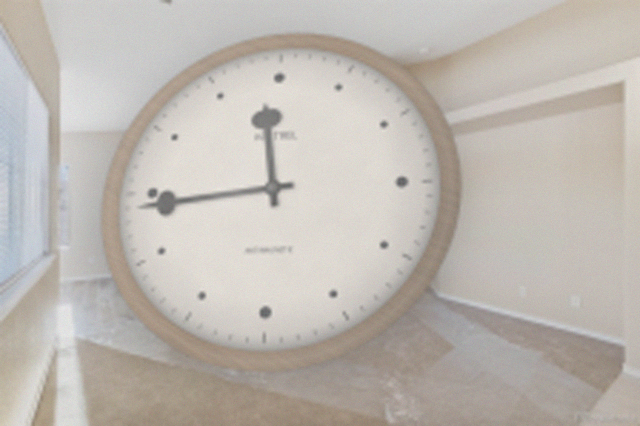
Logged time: 11:44
